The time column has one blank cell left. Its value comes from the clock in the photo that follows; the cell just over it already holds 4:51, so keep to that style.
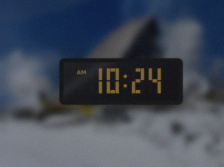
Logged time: 10:24
